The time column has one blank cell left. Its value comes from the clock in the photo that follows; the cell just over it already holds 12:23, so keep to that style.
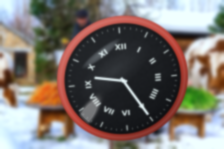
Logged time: 9:25
